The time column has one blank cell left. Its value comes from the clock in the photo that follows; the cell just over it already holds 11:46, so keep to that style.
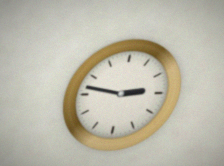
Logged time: 2:47
